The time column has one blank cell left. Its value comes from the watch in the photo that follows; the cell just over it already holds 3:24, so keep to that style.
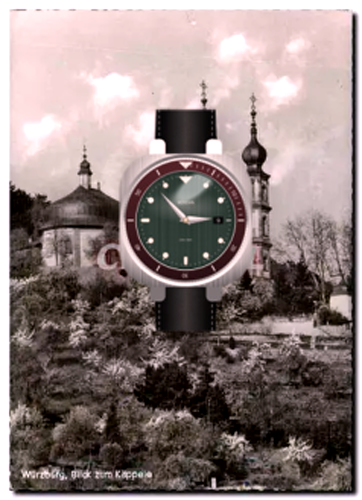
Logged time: 2:53
